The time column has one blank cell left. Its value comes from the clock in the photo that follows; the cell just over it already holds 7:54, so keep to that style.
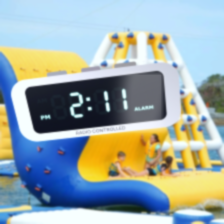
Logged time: 2:11
